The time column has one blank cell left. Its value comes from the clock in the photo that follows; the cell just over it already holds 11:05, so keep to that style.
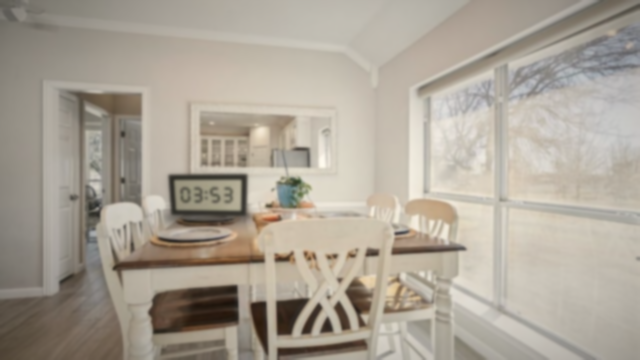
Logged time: 3:53
